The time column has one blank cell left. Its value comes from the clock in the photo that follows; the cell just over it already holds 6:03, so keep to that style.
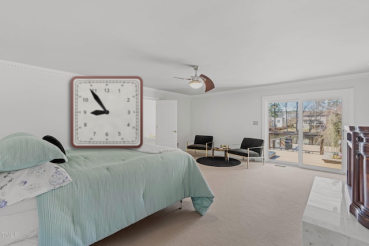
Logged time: 8:54
